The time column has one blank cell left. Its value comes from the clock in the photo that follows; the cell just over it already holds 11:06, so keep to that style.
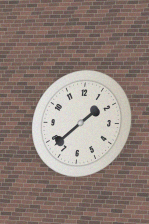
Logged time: 1:38
